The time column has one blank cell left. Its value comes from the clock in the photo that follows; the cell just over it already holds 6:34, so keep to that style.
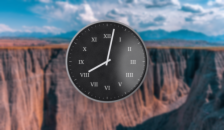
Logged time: 8:02
